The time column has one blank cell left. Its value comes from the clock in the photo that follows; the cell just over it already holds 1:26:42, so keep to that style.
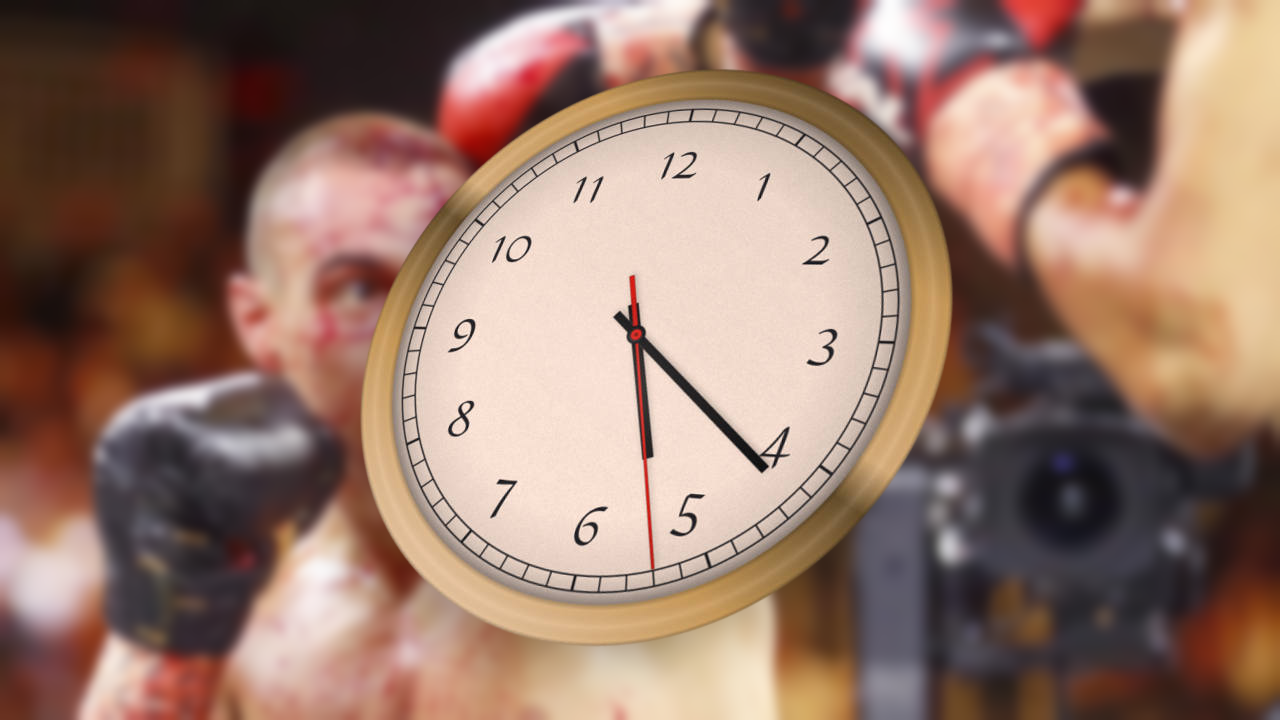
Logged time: 5:21:27
